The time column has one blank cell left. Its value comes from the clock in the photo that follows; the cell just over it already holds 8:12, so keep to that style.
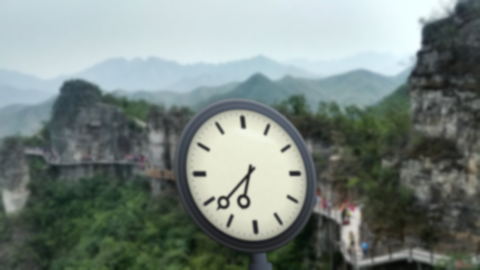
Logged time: 6:38
